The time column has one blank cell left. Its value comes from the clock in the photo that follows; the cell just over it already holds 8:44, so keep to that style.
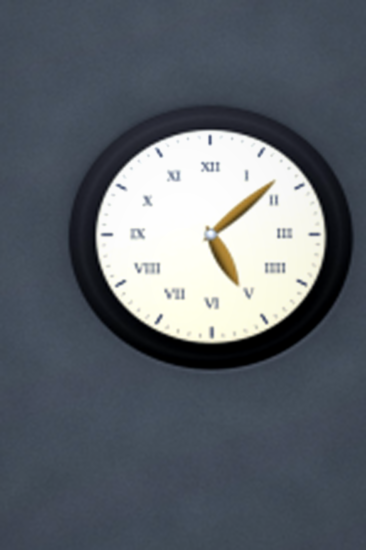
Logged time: 5:08
